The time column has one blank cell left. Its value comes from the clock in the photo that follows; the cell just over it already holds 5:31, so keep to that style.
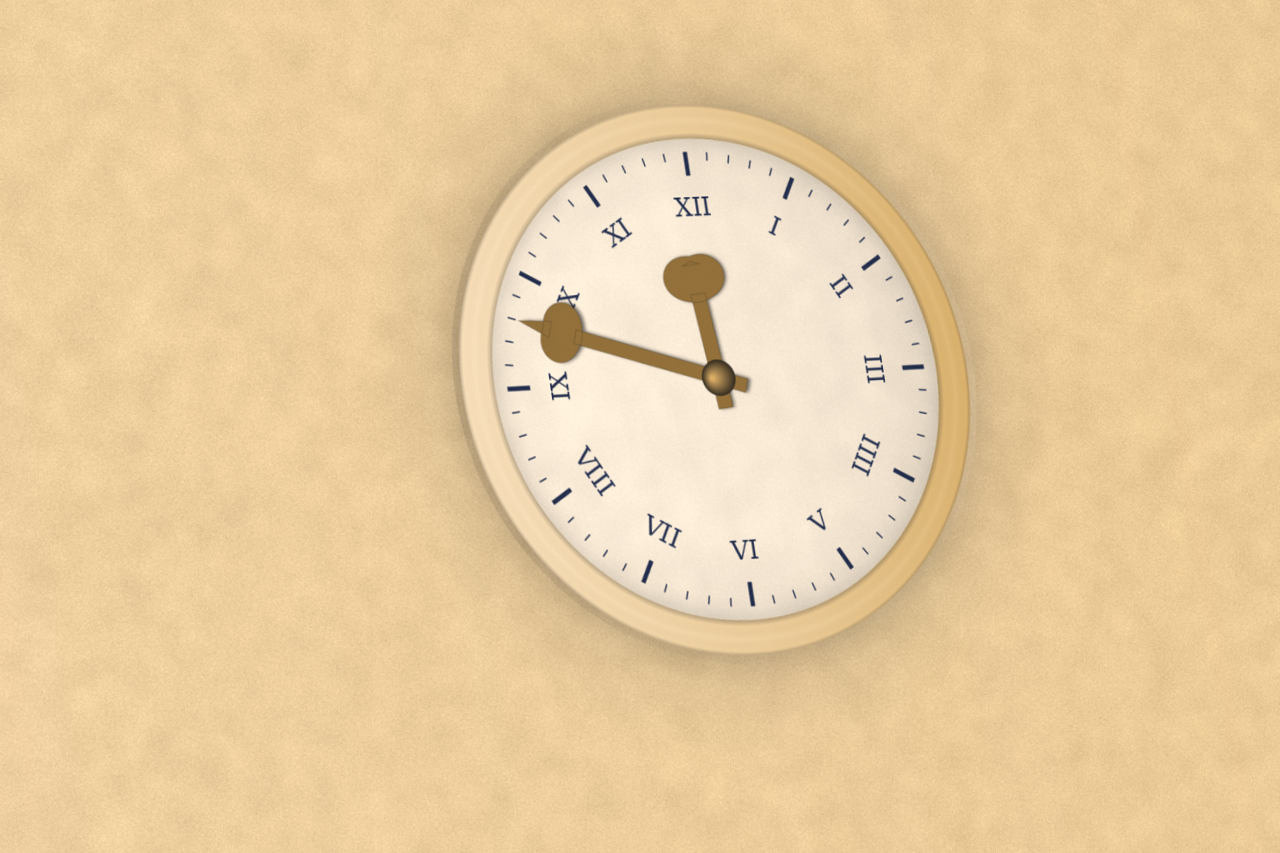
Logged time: 11:48
